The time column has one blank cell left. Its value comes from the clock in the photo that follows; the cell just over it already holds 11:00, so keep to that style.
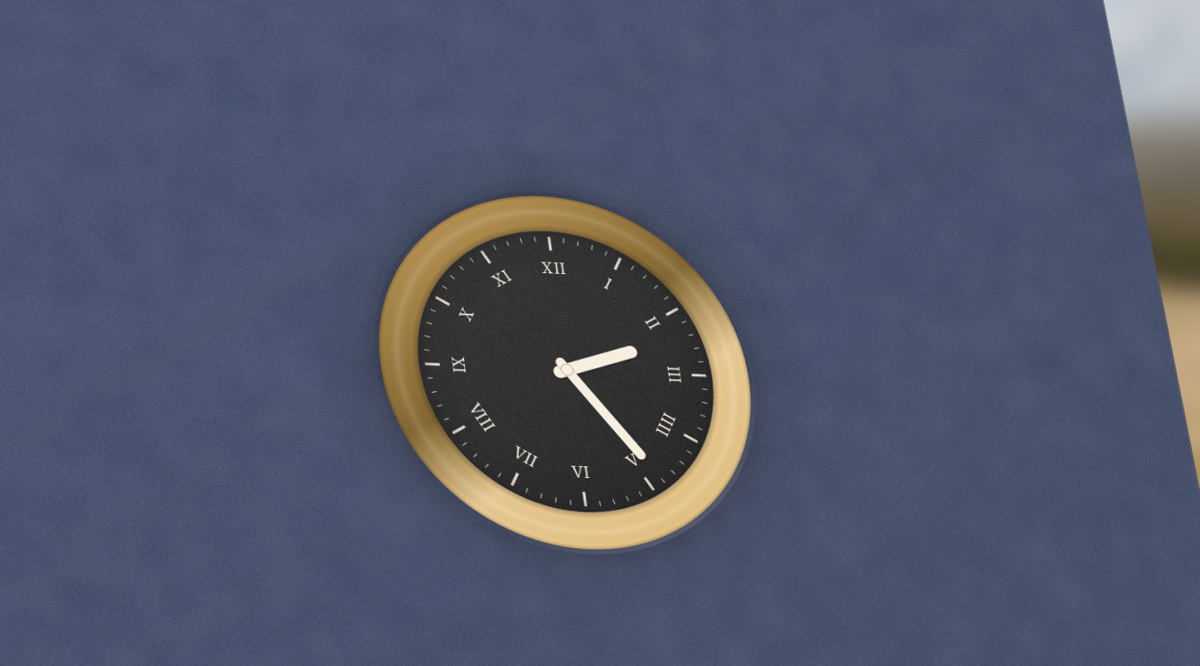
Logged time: 2:24
